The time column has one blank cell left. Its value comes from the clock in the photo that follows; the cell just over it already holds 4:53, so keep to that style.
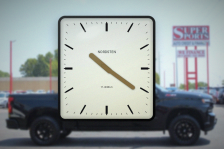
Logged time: 10:21
